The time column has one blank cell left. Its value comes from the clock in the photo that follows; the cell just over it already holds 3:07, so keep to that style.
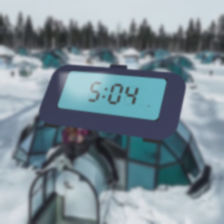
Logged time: 5:04
